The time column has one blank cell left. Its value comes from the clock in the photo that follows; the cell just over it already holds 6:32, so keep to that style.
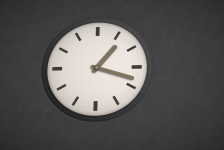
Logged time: 1:18
